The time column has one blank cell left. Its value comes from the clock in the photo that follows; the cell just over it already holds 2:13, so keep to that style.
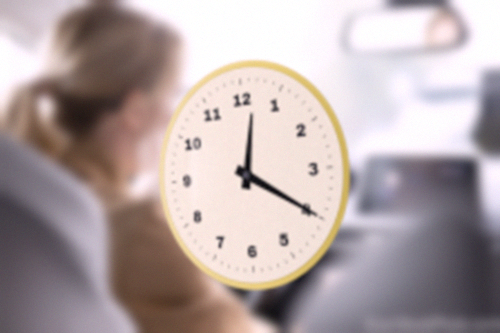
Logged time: 12:20
